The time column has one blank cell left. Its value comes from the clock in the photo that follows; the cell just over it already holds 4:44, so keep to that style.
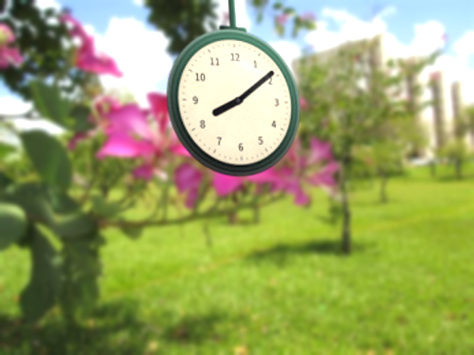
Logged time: 8:09
